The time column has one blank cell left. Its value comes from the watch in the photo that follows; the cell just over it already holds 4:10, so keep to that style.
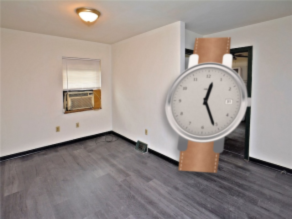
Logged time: 12:26
